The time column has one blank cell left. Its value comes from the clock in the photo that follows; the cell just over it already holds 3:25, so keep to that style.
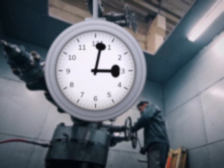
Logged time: 3:02
